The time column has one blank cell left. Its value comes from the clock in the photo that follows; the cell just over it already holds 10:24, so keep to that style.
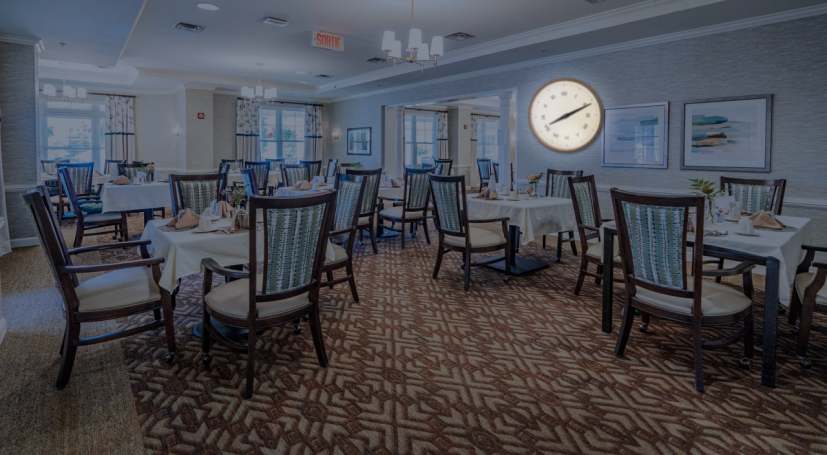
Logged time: 8:11
